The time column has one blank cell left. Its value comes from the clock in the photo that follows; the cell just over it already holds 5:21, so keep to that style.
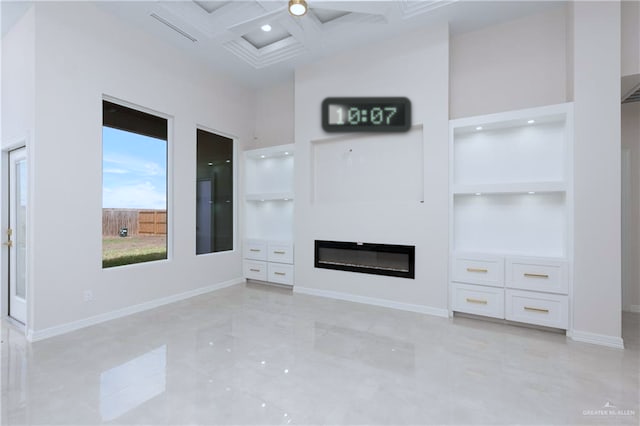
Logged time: 10:07
